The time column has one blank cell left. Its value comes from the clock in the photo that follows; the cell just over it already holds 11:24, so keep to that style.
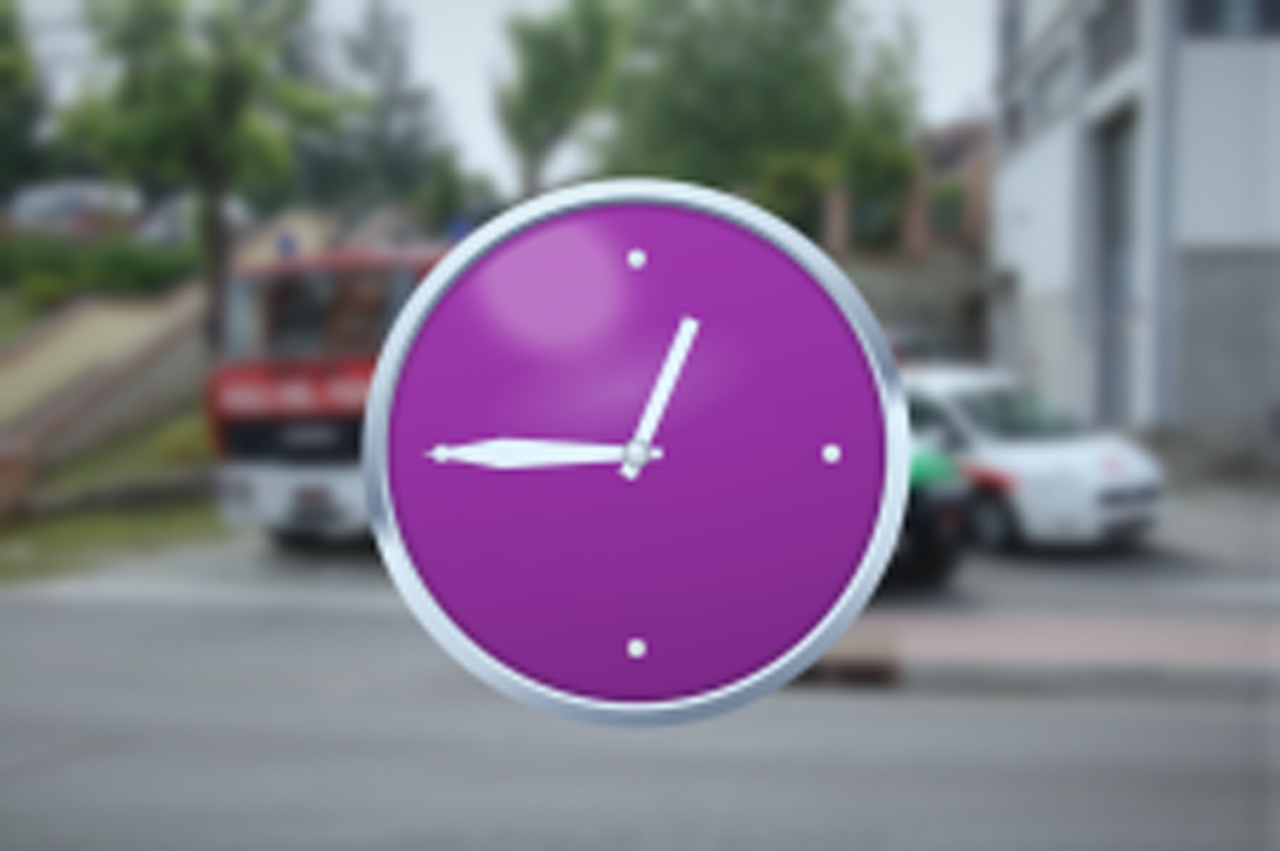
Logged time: 12:45
